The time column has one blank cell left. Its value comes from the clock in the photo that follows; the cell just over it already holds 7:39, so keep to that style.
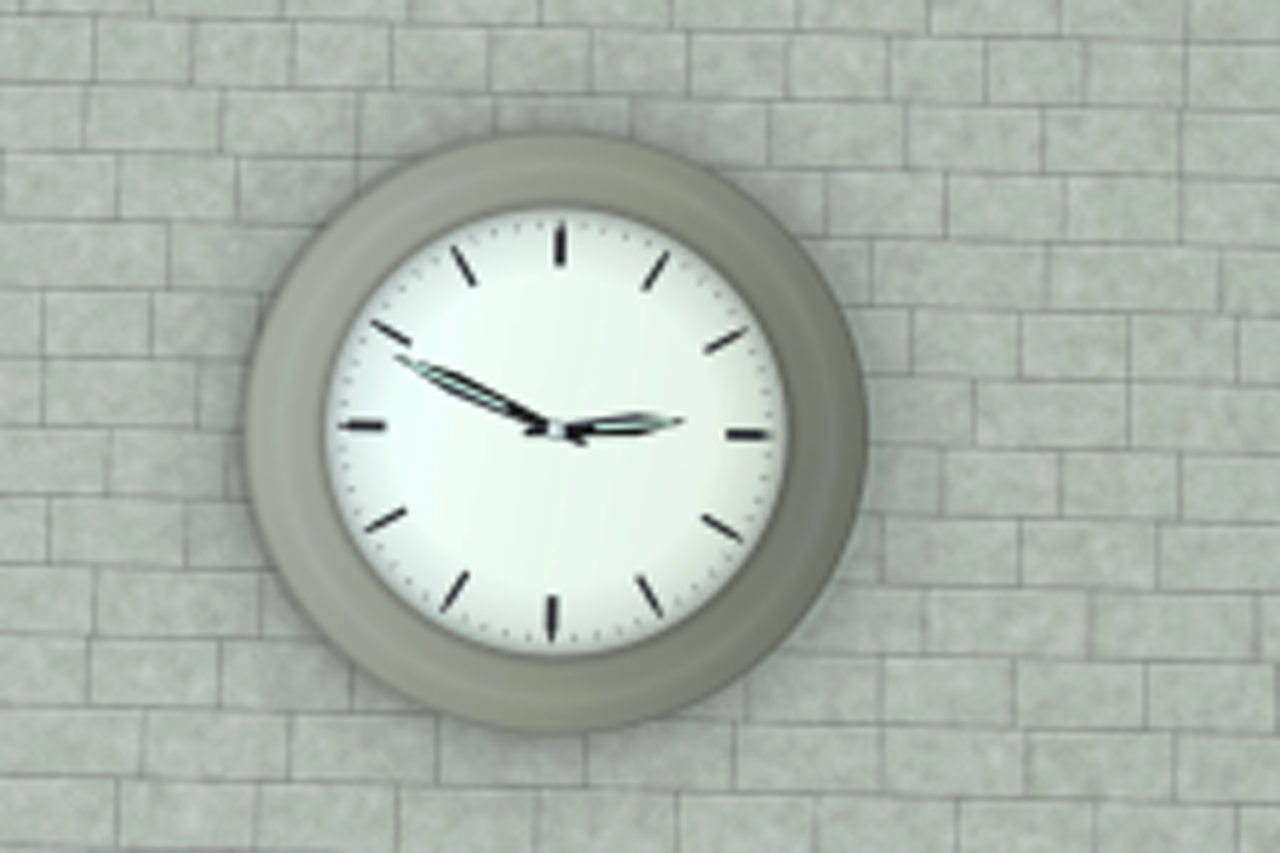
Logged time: 2:49
